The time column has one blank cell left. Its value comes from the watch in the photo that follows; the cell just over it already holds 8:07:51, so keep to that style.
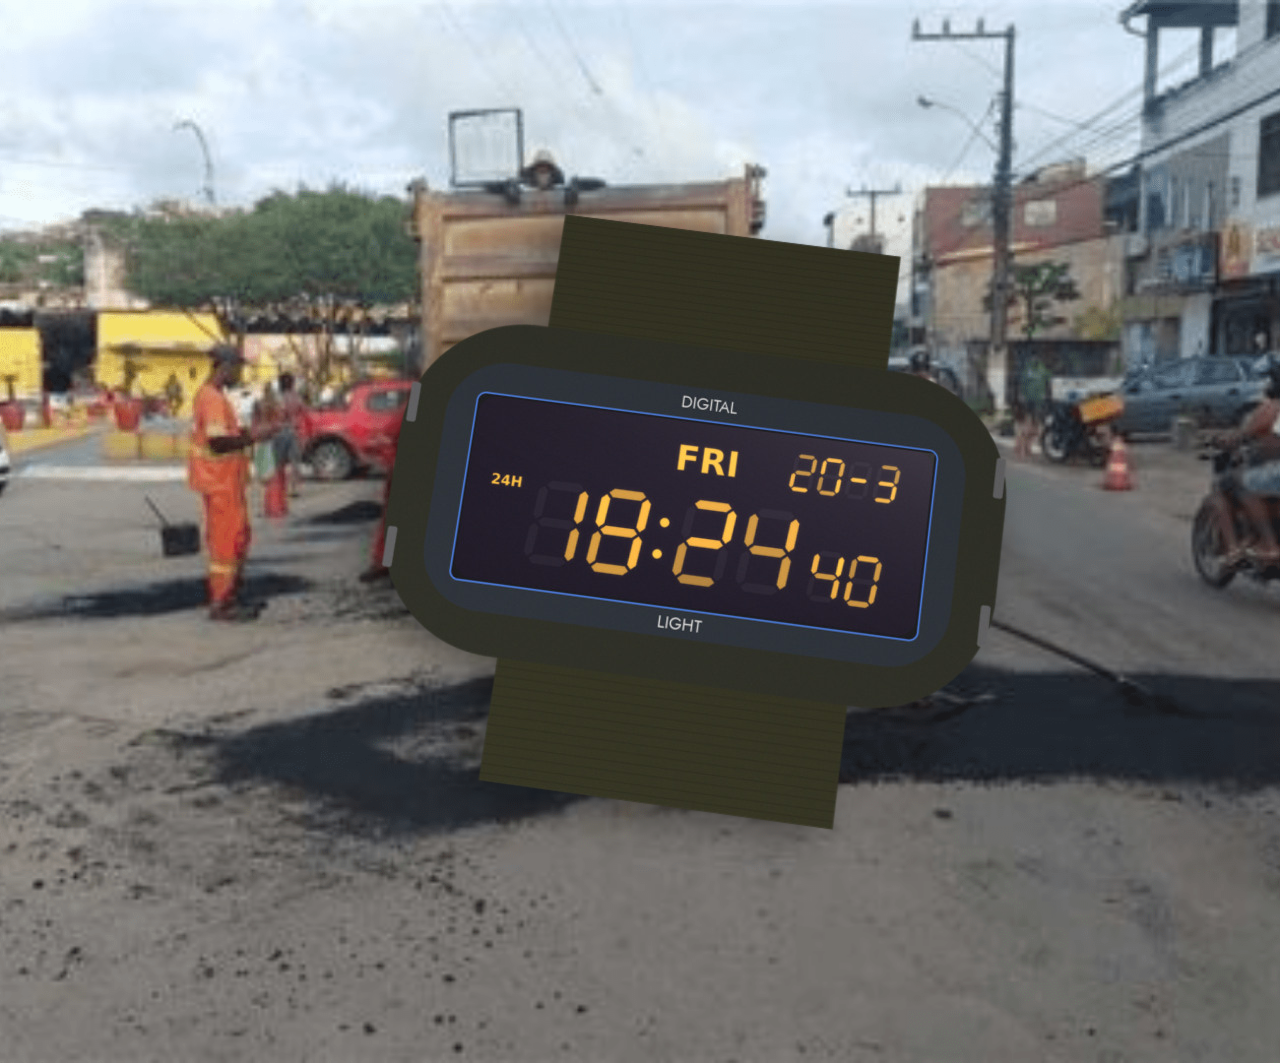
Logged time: 18:24:40
